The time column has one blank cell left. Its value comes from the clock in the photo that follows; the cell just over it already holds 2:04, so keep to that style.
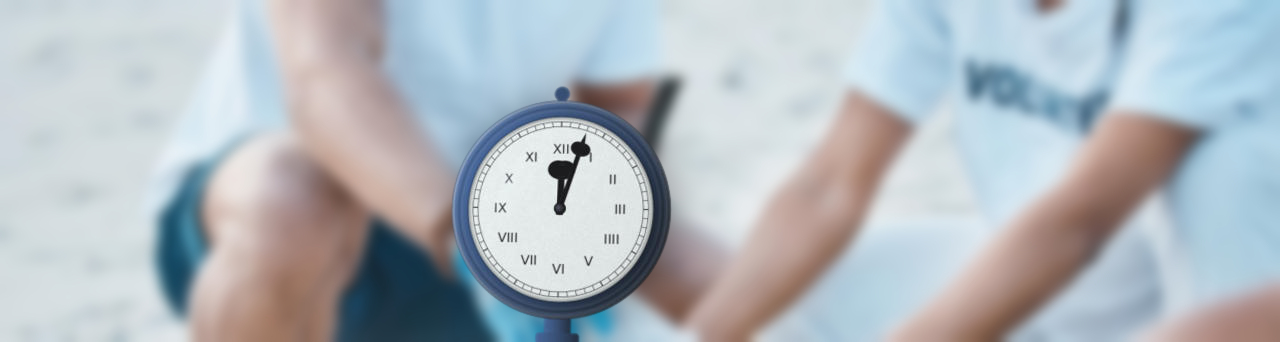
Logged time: 12:03
